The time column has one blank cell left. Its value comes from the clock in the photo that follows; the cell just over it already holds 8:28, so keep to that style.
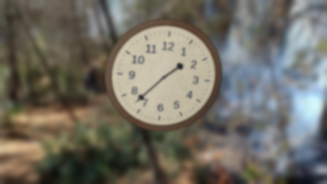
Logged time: 1:37
